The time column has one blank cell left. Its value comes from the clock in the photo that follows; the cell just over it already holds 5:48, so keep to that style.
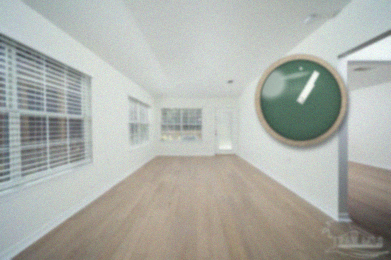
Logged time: 1:05
